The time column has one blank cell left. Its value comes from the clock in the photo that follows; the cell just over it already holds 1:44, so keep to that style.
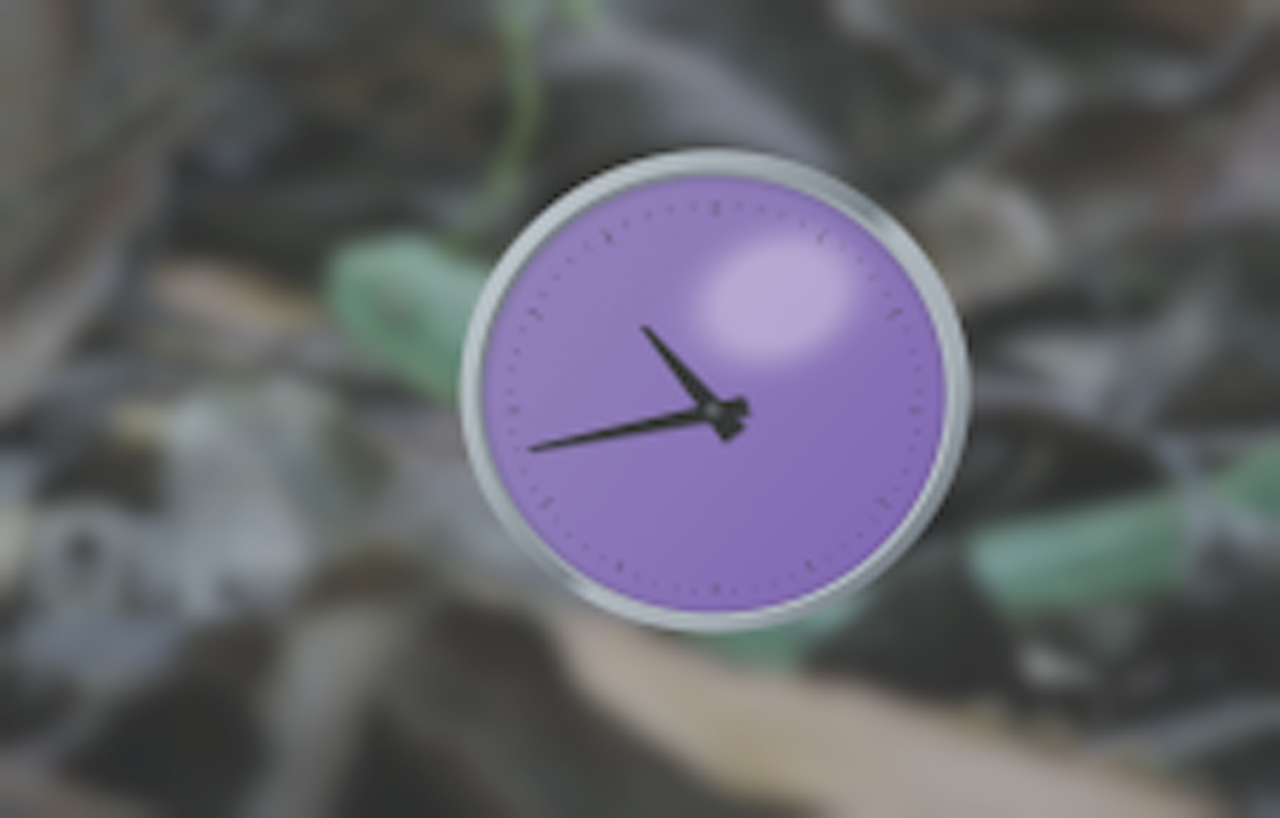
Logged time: 10:43
